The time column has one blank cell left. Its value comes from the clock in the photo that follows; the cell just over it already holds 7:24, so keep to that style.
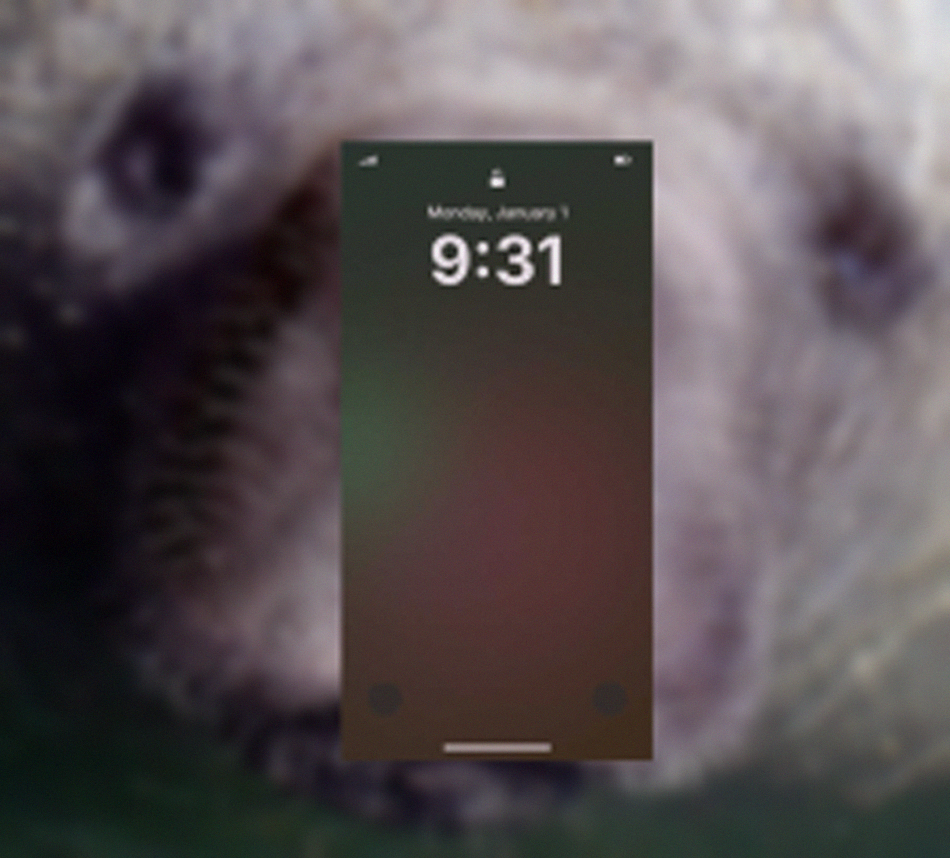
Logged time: 9:31
